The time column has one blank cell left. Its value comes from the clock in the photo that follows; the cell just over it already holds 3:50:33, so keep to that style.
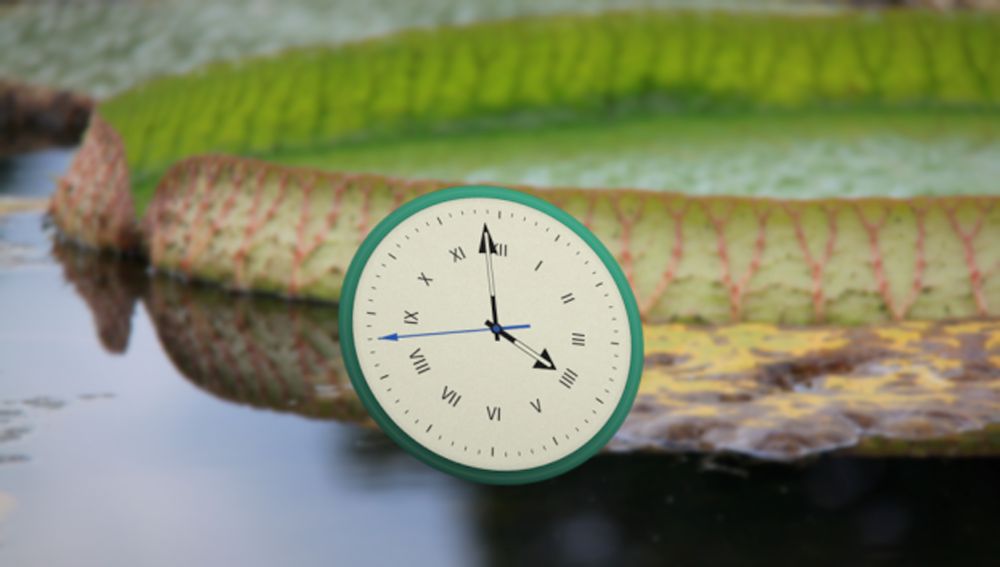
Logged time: 3:58:43
